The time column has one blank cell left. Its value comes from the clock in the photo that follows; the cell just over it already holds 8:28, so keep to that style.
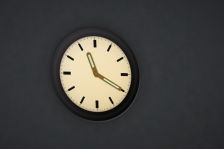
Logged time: 11:20
